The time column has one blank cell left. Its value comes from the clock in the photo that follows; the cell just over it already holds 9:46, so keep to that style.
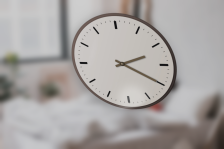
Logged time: 2:20
